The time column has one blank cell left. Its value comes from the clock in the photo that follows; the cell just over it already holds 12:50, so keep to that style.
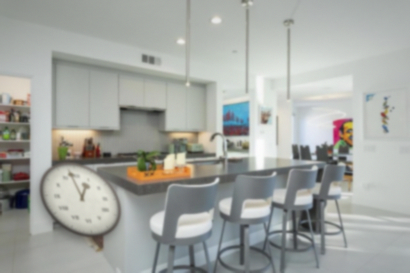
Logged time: 12:58
